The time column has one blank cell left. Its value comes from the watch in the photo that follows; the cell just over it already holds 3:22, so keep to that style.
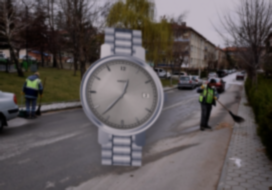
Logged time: 12:37
